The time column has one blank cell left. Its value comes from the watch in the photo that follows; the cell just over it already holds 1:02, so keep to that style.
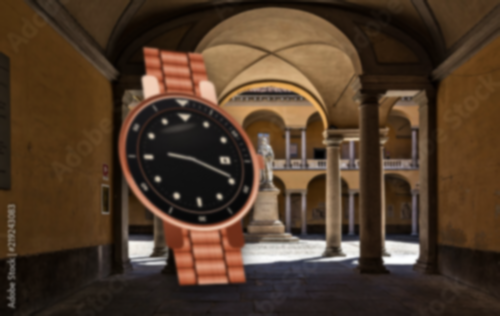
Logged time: 9:19
